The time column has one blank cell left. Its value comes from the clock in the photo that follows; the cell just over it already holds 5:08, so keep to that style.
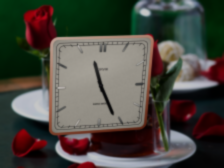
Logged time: 11:26
